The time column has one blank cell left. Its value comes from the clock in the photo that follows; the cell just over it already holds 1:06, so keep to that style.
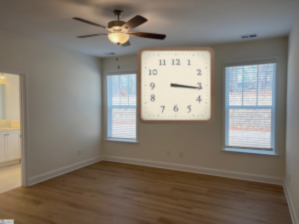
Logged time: 3:16
